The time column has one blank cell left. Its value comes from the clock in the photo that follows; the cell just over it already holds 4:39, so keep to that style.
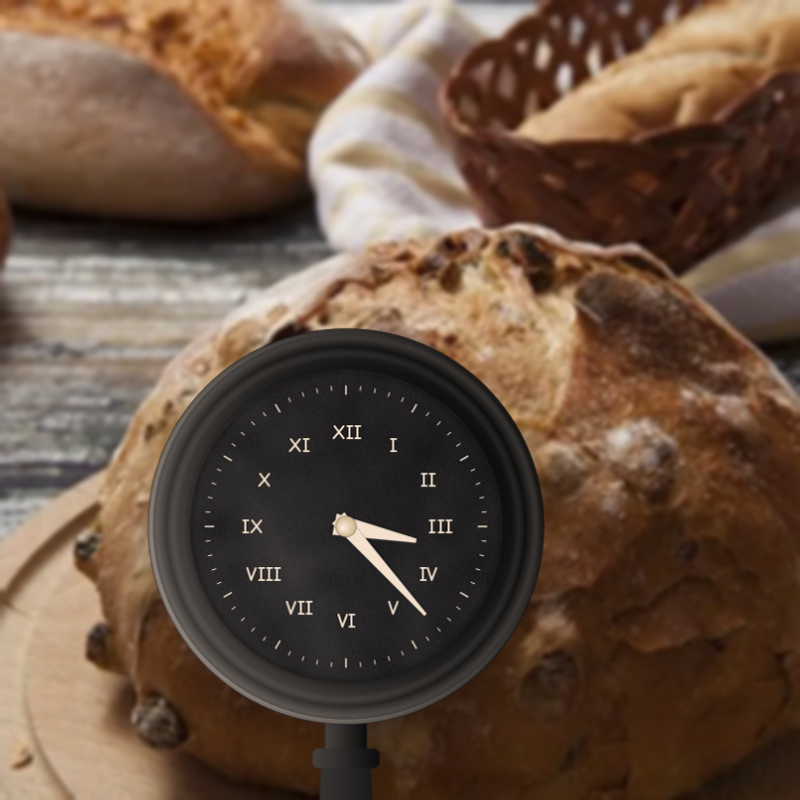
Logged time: 3:23
